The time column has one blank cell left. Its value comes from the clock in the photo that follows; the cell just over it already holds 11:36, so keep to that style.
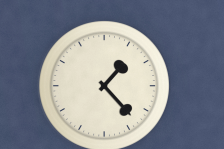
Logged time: 1:23
